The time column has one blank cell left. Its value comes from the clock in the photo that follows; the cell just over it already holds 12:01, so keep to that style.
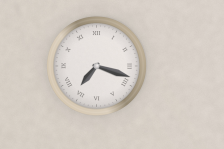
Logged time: 7:18
